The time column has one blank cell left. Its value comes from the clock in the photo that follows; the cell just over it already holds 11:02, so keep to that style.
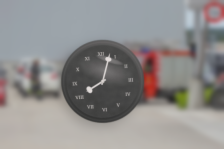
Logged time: 8:03
